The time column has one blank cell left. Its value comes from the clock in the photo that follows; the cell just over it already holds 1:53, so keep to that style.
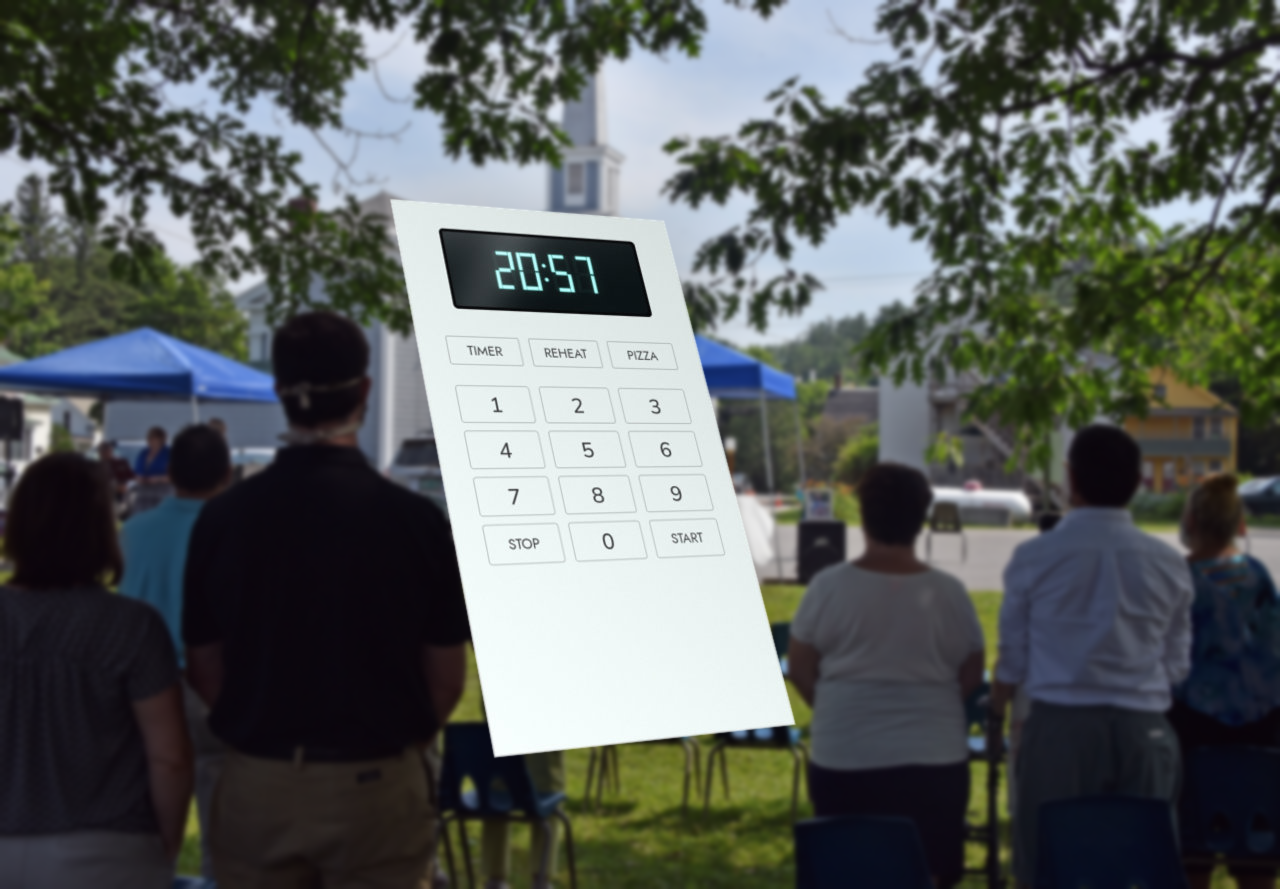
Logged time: 20:57
